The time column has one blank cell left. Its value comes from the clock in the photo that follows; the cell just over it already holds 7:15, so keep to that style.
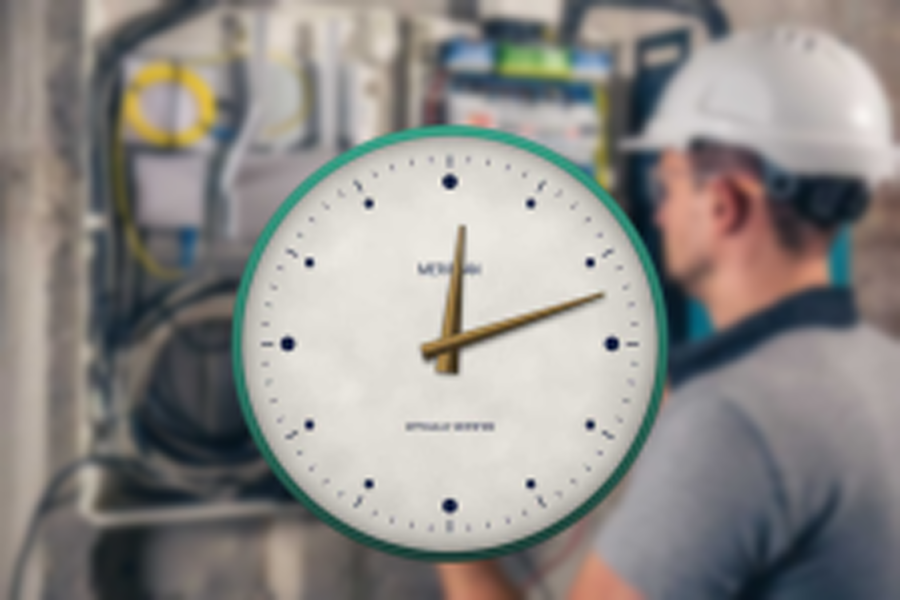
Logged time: 12:12
